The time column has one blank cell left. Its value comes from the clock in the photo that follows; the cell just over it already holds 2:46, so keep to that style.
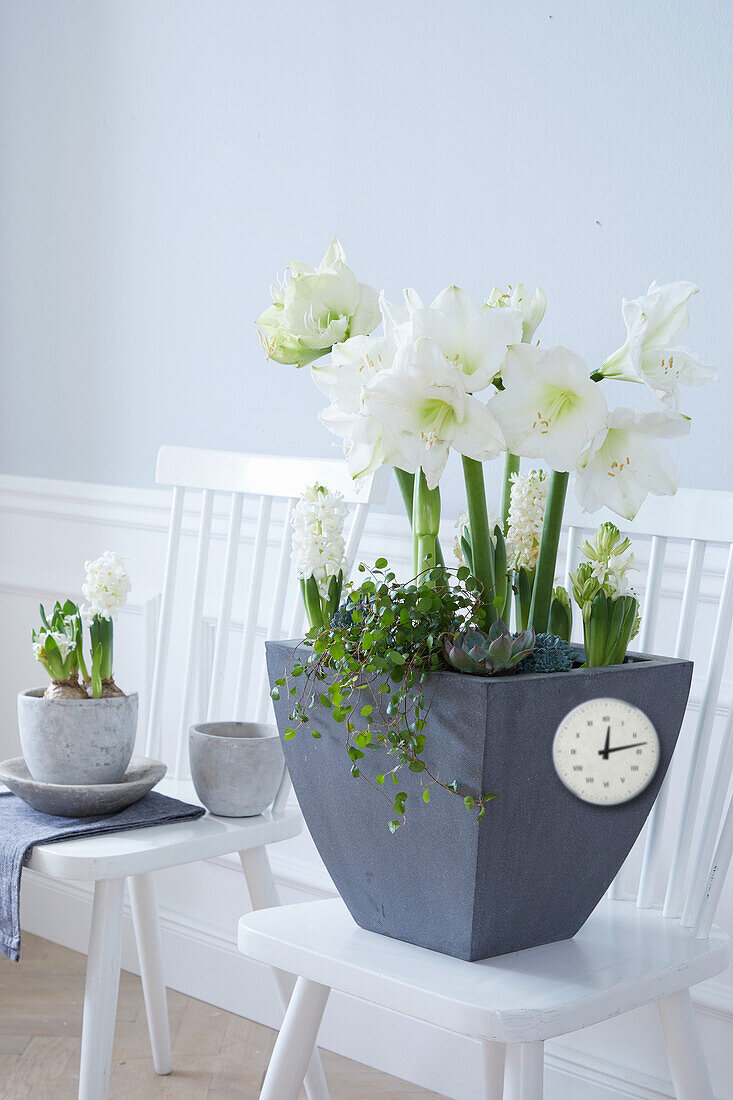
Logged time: 12:13
